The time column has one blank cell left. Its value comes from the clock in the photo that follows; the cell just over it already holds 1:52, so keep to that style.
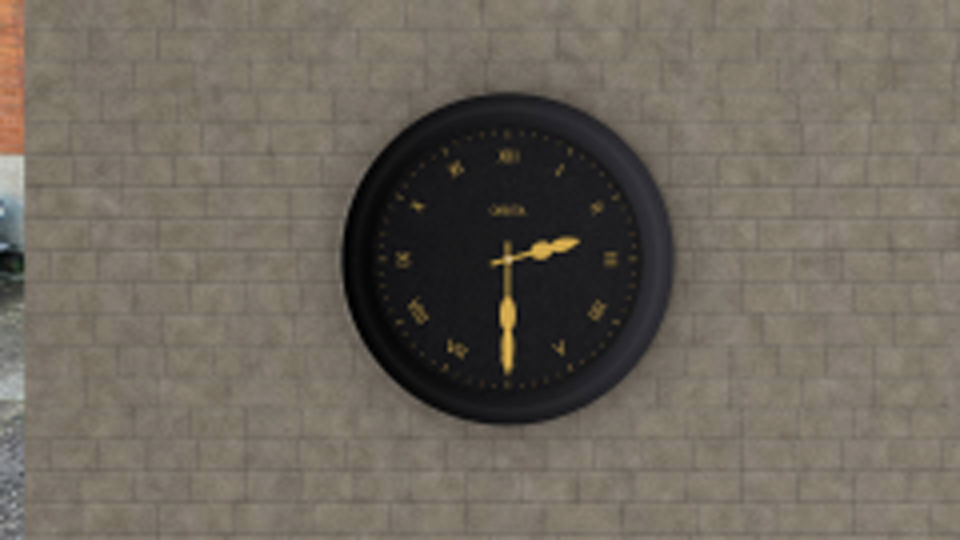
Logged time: 2:30
